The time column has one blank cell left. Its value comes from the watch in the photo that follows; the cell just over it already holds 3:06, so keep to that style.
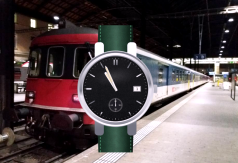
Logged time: 10:56
